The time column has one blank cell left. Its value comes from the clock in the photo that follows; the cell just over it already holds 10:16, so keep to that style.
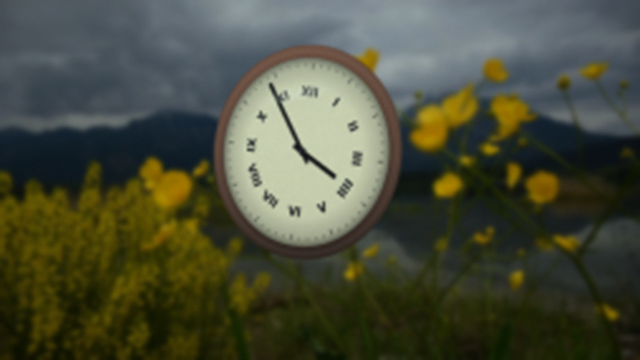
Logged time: 3:54
